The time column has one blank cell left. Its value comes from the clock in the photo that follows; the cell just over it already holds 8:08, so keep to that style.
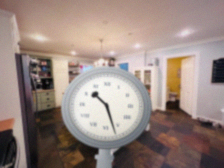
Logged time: 10:27
